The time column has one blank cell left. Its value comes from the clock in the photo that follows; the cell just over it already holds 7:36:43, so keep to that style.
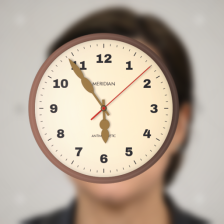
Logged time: 5:54:08
